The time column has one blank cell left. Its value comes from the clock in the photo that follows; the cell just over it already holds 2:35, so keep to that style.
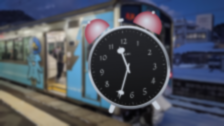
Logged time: 11:34
